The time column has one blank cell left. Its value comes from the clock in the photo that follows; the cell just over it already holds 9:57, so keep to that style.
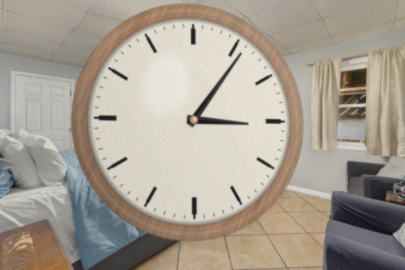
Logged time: 3:06
